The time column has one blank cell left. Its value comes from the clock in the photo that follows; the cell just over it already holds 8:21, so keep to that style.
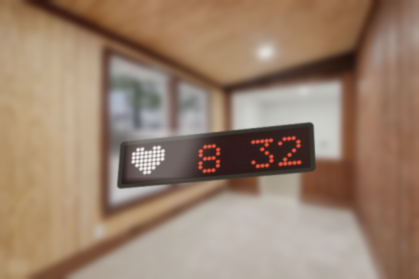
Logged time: 8:32
